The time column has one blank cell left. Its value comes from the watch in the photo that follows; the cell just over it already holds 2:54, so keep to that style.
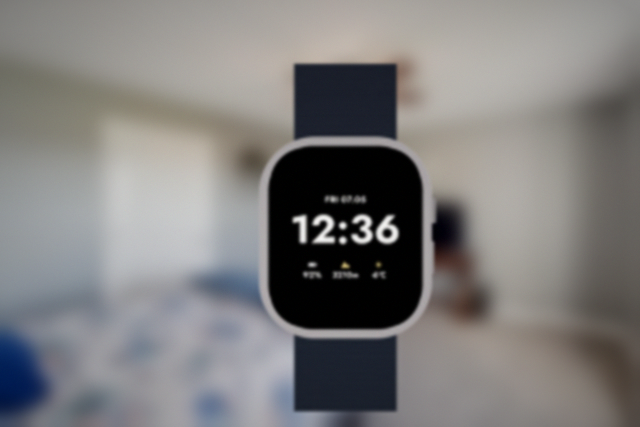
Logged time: 12:36
